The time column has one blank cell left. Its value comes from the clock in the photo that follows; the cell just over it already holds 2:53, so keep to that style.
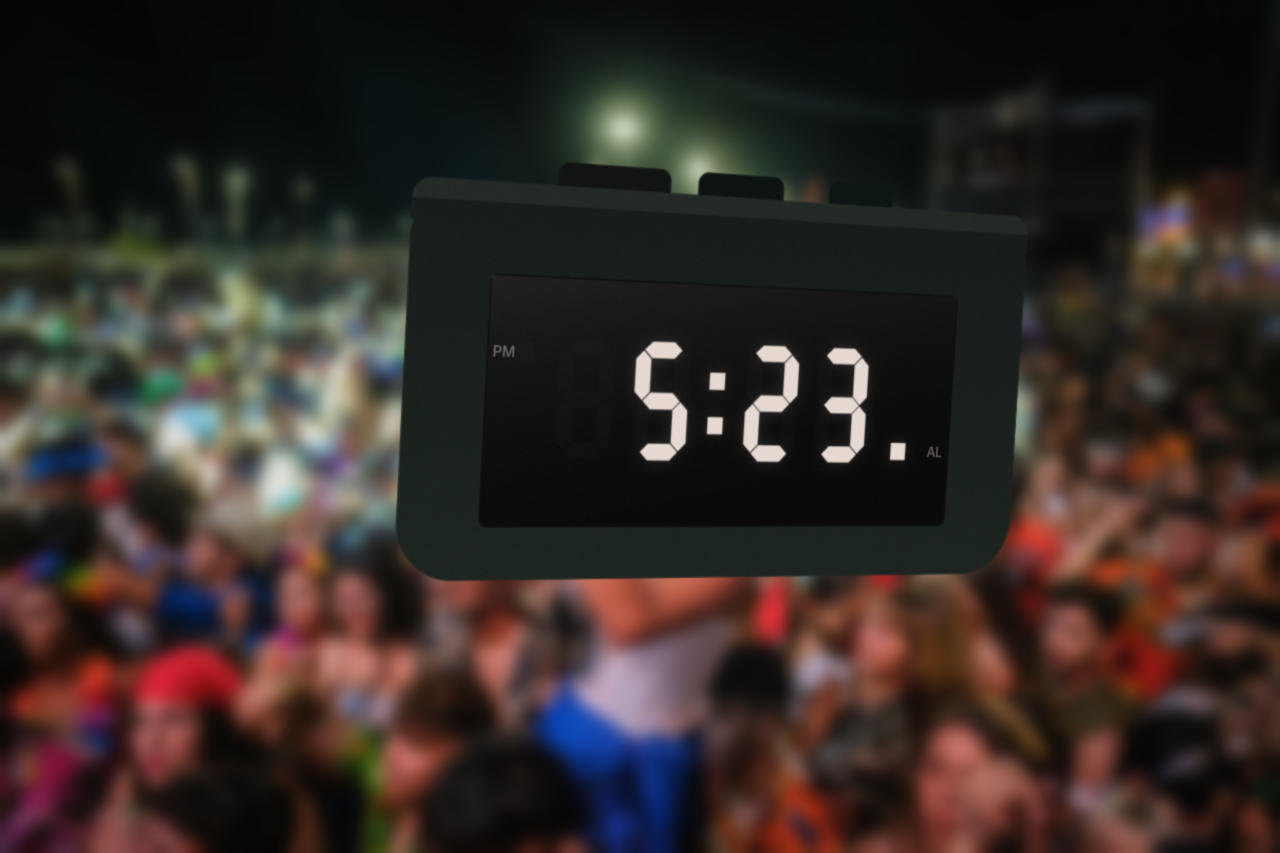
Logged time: 5:23
